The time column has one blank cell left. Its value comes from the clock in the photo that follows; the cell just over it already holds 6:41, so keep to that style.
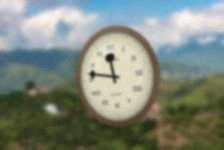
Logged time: 11:47
